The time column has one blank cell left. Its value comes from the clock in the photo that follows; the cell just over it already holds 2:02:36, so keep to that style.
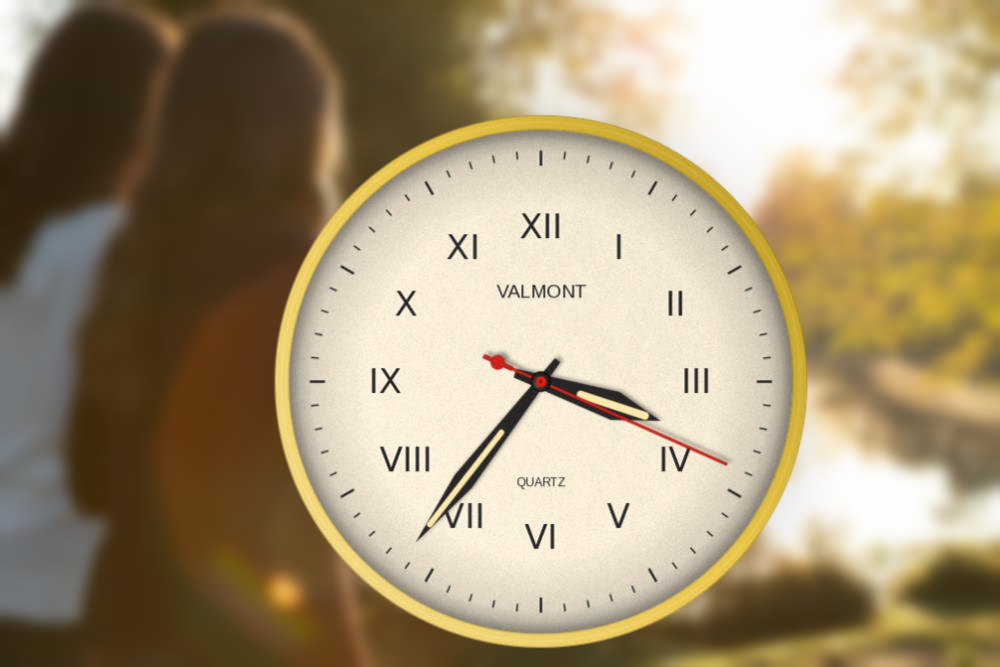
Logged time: 3:36:19
